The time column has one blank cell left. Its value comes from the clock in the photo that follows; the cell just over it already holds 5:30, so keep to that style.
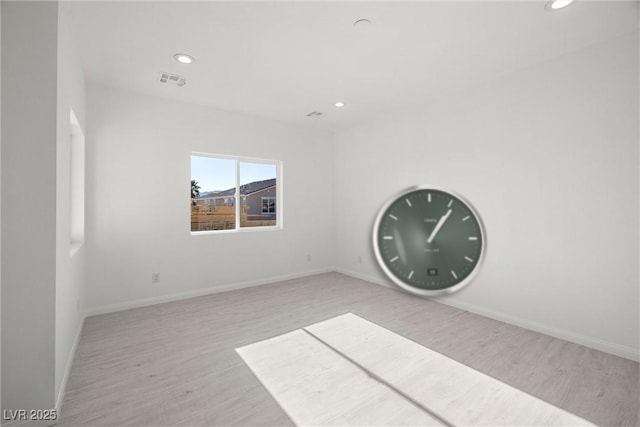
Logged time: 1:06
